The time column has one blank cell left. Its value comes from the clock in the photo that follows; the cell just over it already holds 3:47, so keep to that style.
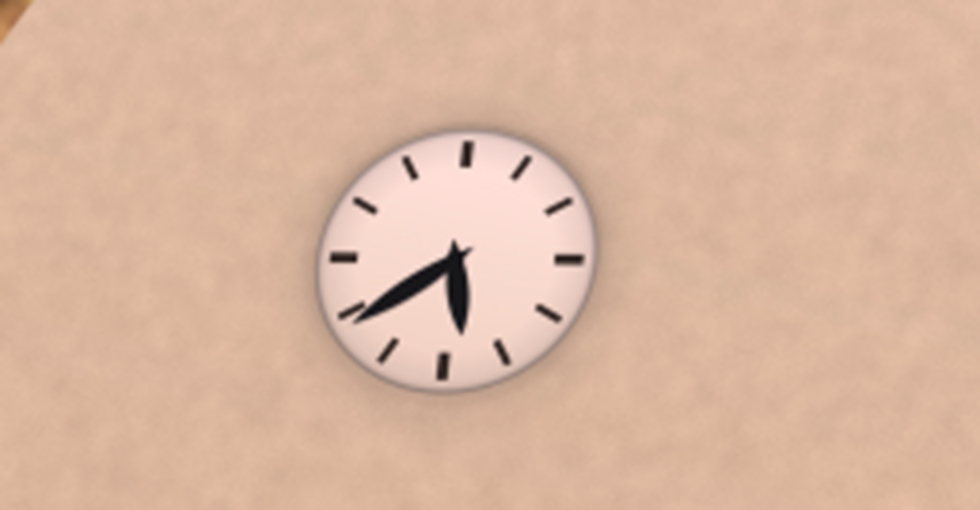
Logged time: 5:39
